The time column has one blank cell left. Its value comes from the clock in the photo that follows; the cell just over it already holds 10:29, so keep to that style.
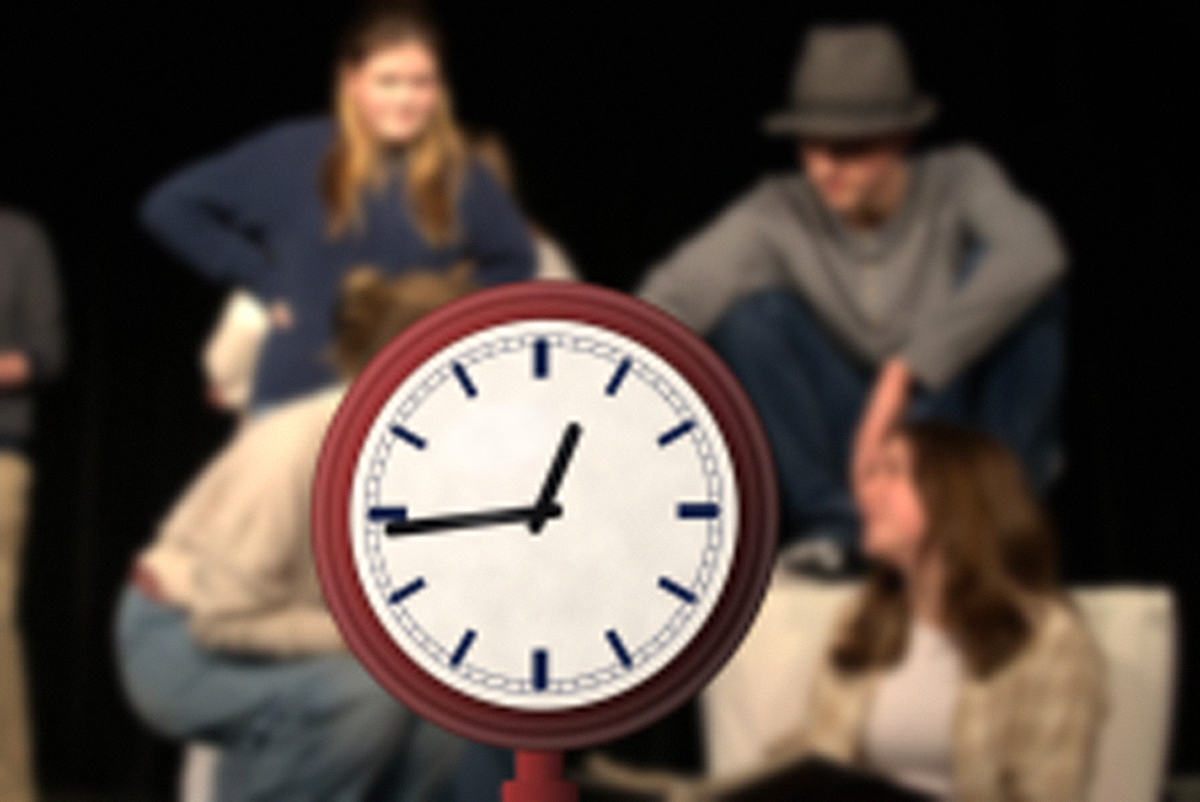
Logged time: 12:44
